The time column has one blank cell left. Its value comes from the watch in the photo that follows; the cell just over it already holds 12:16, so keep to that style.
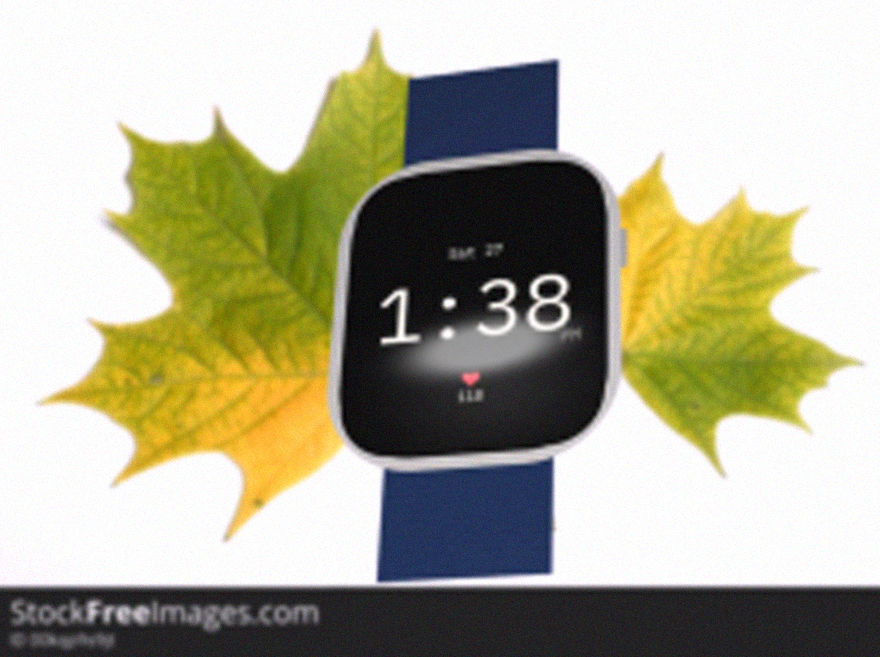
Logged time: 1:38
